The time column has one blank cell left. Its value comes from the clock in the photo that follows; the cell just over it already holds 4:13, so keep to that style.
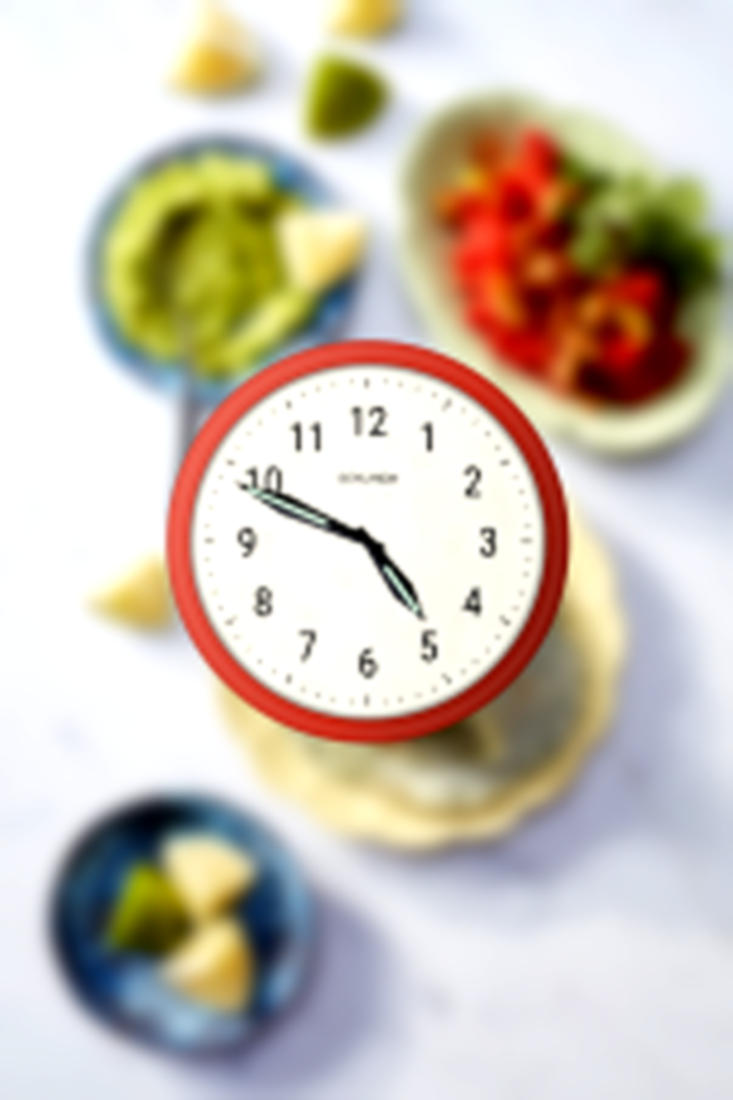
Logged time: 4:49
